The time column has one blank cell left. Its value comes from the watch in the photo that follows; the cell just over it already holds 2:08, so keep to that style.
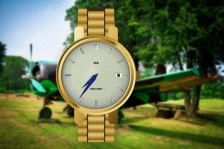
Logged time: 7:36
